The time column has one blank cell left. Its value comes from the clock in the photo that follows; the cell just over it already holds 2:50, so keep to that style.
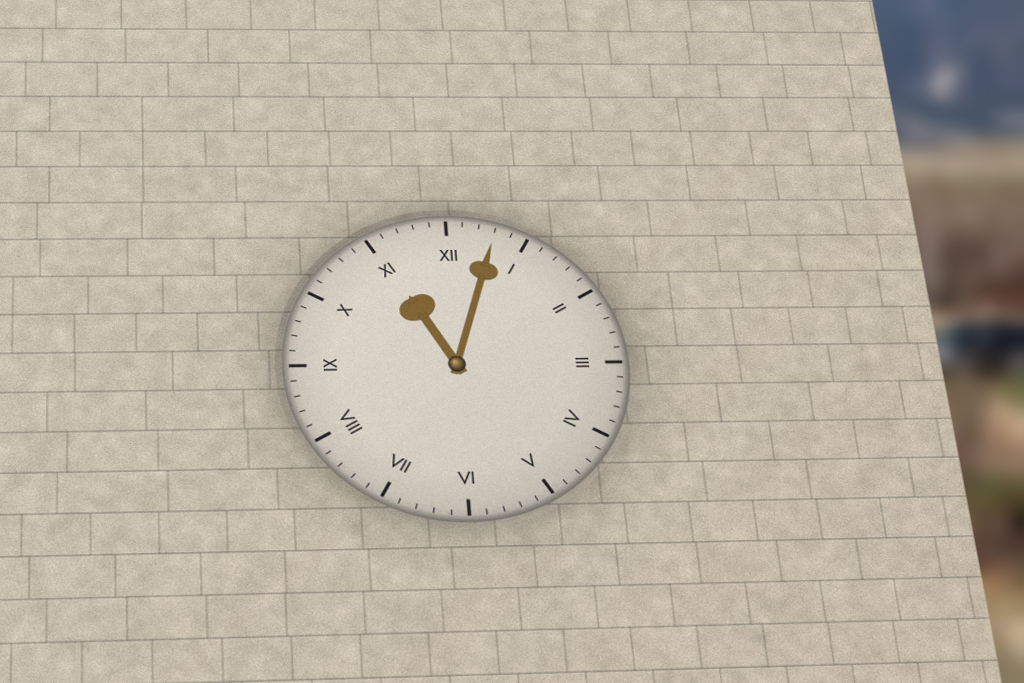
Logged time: 11:03
